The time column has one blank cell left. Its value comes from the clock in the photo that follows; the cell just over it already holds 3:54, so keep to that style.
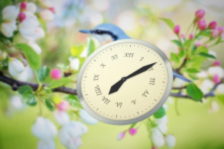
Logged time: 7:09
